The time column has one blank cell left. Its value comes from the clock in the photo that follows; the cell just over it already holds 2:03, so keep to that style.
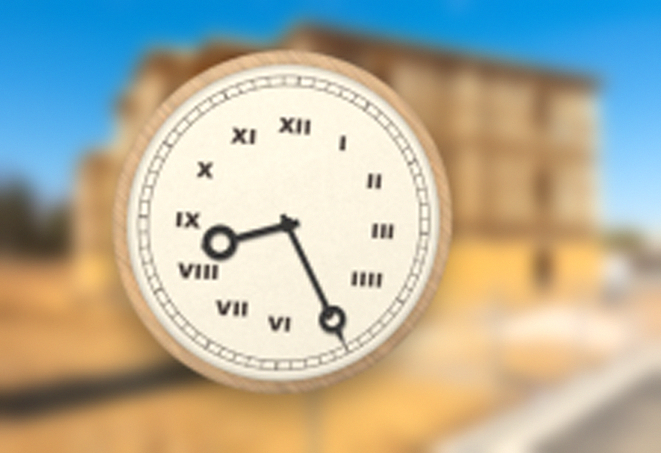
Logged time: 8:25
